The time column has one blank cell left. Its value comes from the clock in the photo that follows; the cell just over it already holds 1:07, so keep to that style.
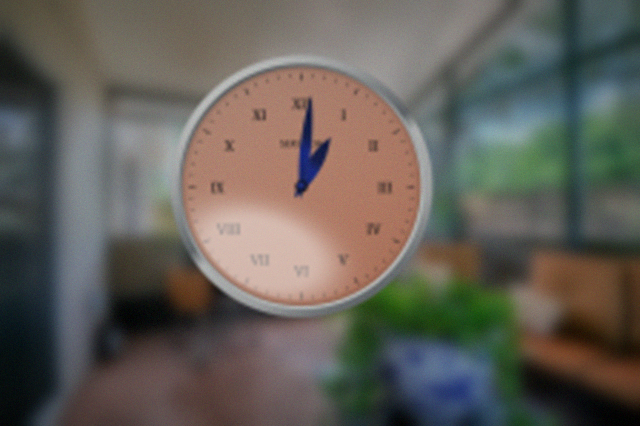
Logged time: 1:01
